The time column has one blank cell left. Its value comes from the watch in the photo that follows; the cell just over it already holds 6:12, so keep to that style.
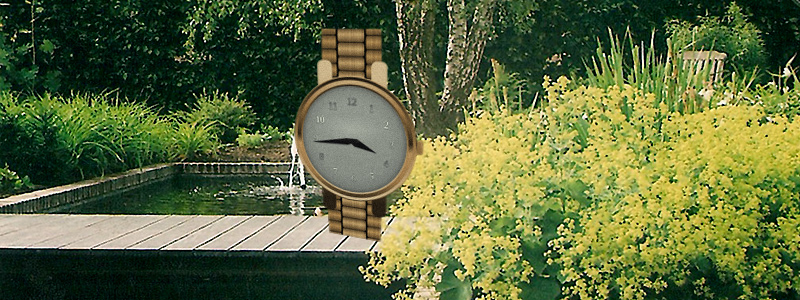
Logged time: 3:44
